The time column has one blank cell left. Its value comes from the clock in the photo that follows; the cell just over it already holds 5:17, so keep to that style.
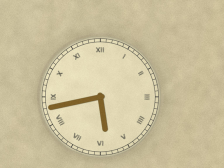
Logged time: 5:43
